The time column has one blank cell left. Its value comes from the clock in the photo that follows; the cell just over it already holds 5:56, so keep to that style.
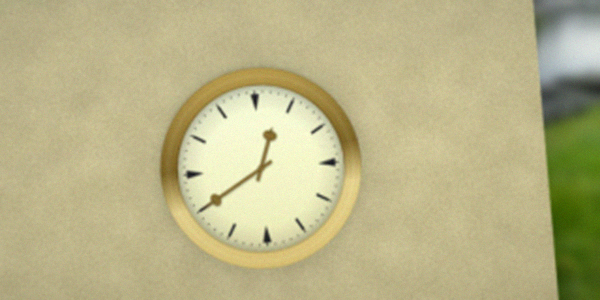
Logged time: 12:40
